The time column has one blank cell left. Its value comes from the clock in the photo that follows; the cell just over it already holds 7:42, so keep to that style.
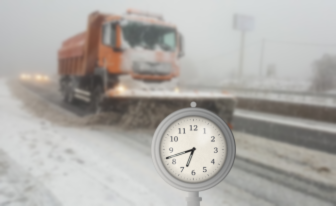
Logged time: 6:42
